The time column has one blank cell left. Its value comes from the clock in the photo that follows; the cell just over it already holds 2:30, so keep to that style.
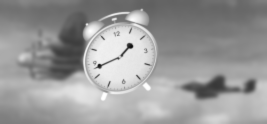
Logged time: 1:43
